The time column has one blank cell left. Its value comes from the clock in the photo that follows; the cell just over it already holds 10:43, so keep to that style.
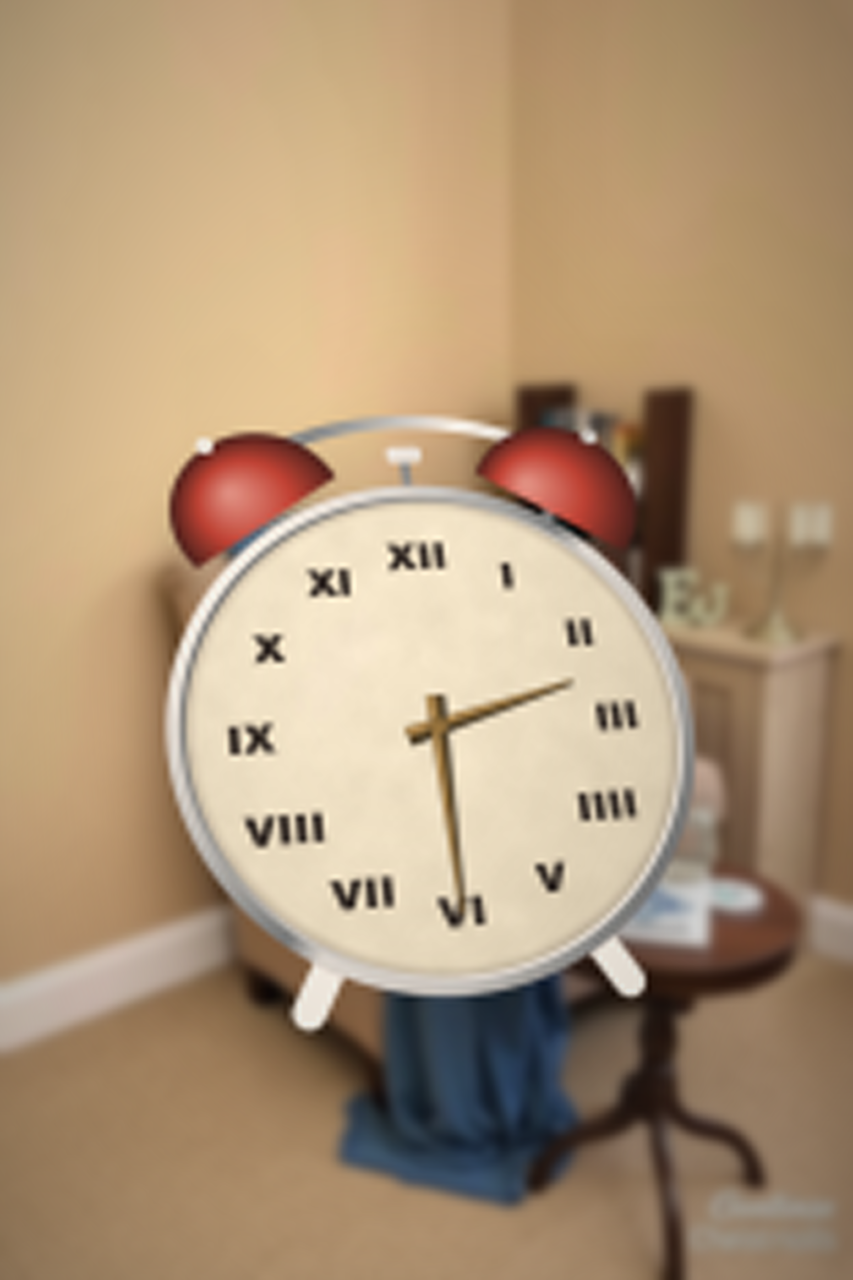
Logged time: 2:30
